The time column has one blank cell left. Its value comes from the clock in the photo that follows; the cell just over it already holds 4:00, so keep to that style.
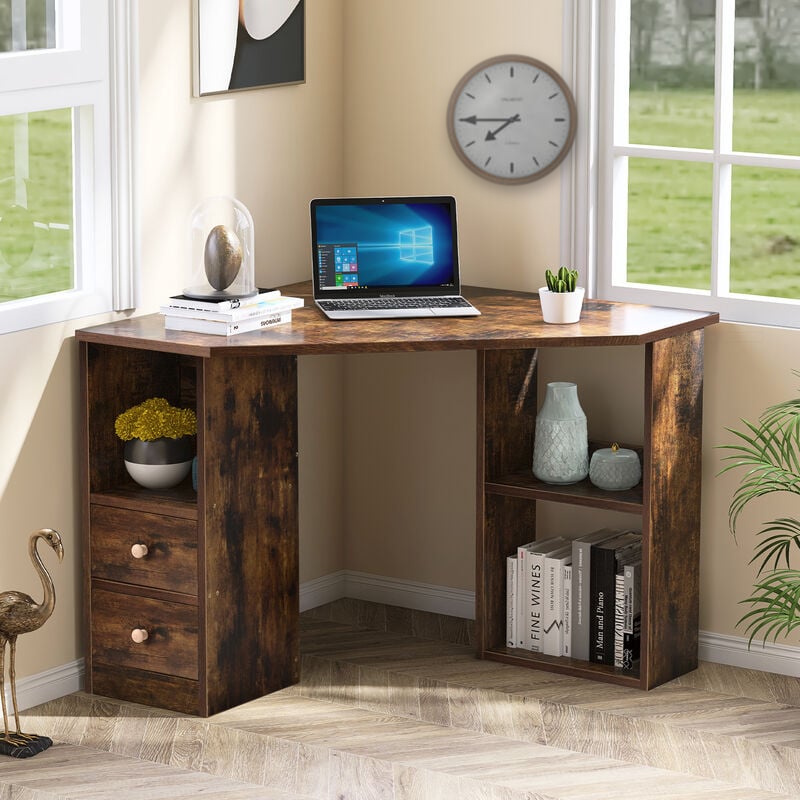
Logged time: 7:45
